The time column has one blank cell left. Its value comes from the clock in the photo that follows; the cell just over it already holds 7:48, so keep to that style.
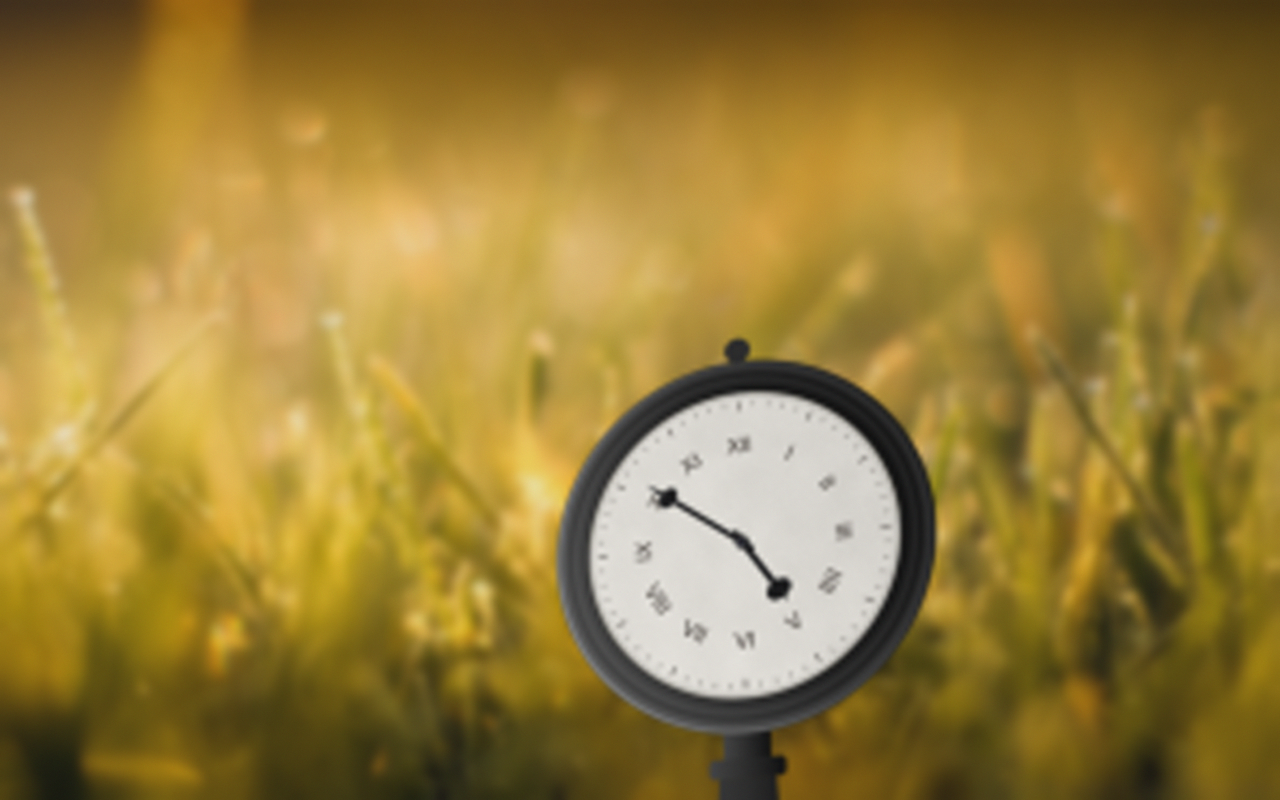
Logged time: 4:51
